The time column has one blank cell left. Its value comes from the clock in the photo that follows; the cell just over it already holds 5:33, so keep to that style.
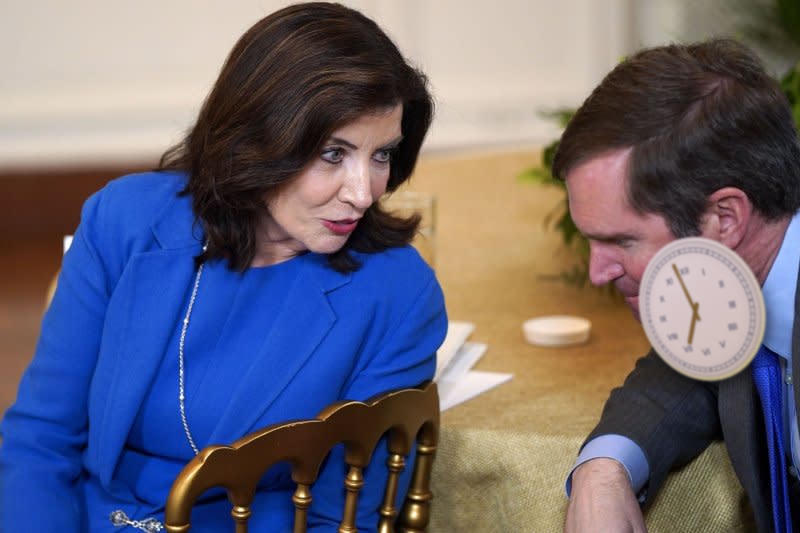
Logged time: 6:58
